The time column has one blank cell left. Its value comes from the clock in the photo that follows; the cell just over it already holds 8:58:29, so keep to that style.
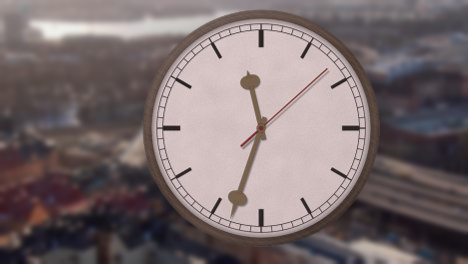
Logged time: 11:33:08
